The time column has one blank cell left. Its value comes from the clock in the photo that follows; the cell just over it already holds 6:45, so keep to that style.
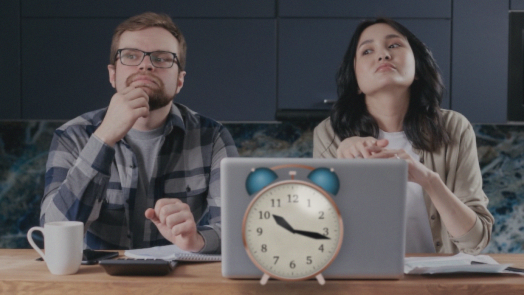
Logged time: 10:17
